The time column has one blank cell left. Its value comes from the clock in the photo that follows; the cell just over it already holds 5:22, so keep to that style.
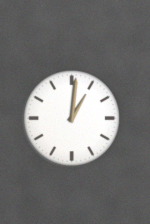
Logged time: 1:01
